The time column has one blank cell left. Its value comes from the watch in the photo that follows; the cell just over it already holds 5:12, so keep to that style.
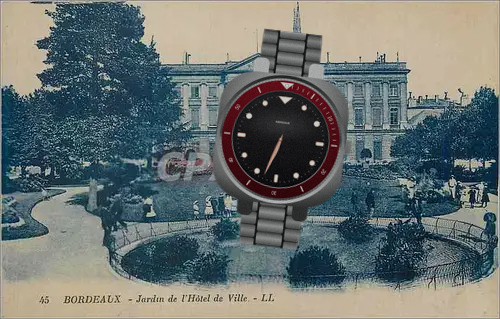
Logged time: 6:33
